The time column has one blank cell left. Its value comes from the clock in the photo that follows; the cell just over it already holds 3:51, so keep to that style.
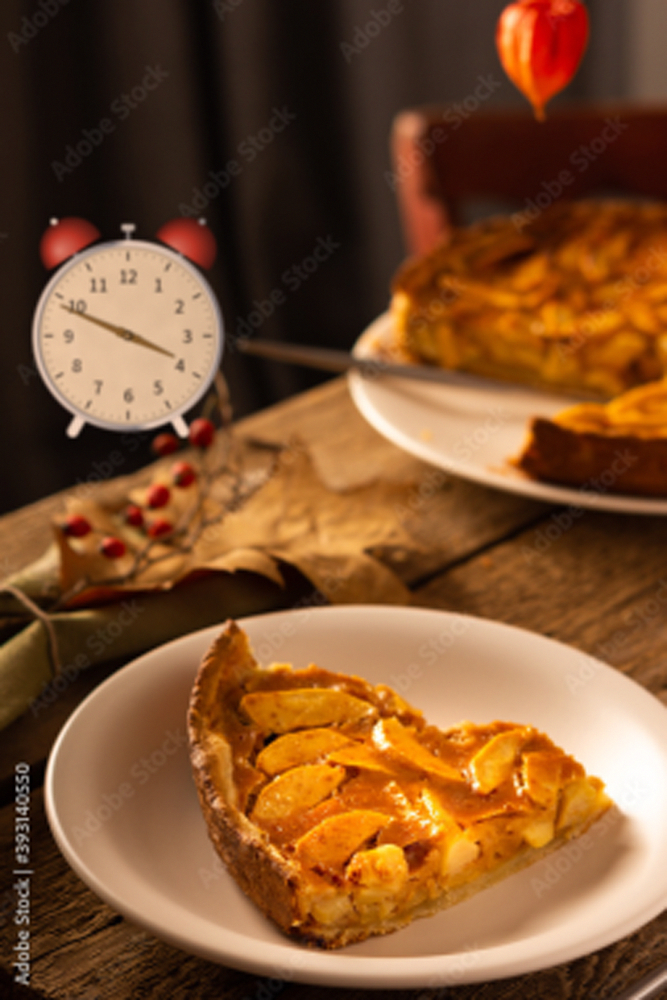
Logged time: 3:49
